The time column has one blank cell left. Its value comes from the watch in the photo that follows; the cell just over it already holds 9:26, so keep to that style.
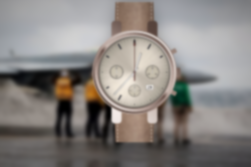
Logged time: 12:37
